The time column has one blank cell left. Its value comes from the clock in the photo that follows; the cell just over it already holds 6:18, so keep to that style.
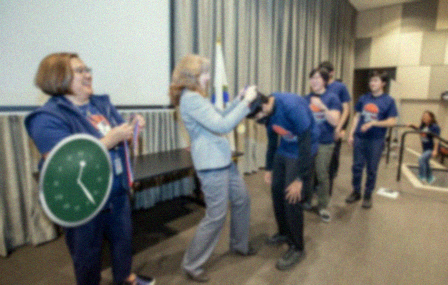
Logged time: 12:23
